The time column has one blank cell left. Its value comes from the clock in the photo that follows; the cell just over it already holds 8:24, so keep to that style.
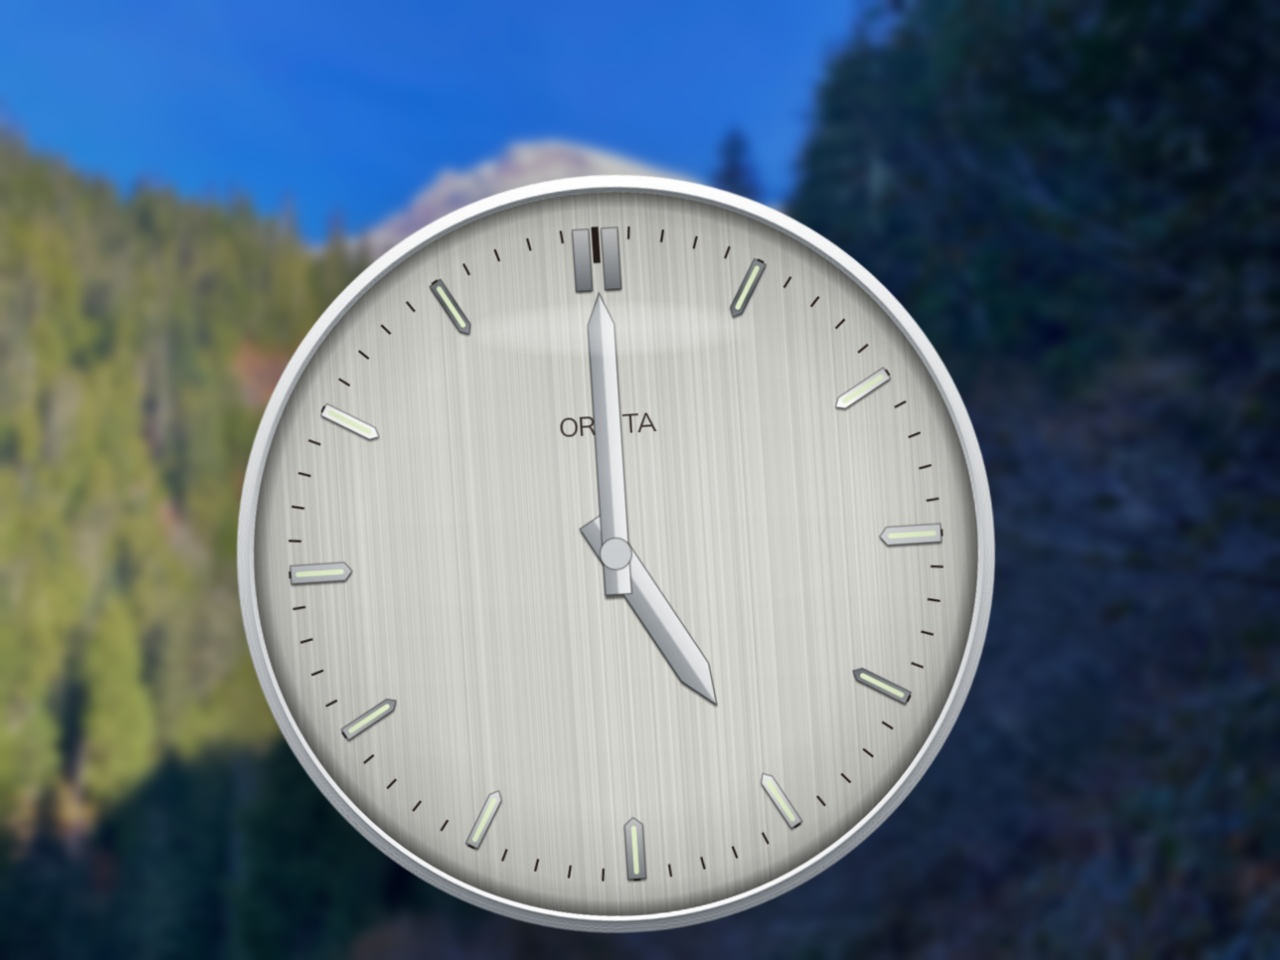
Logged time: 5:00
